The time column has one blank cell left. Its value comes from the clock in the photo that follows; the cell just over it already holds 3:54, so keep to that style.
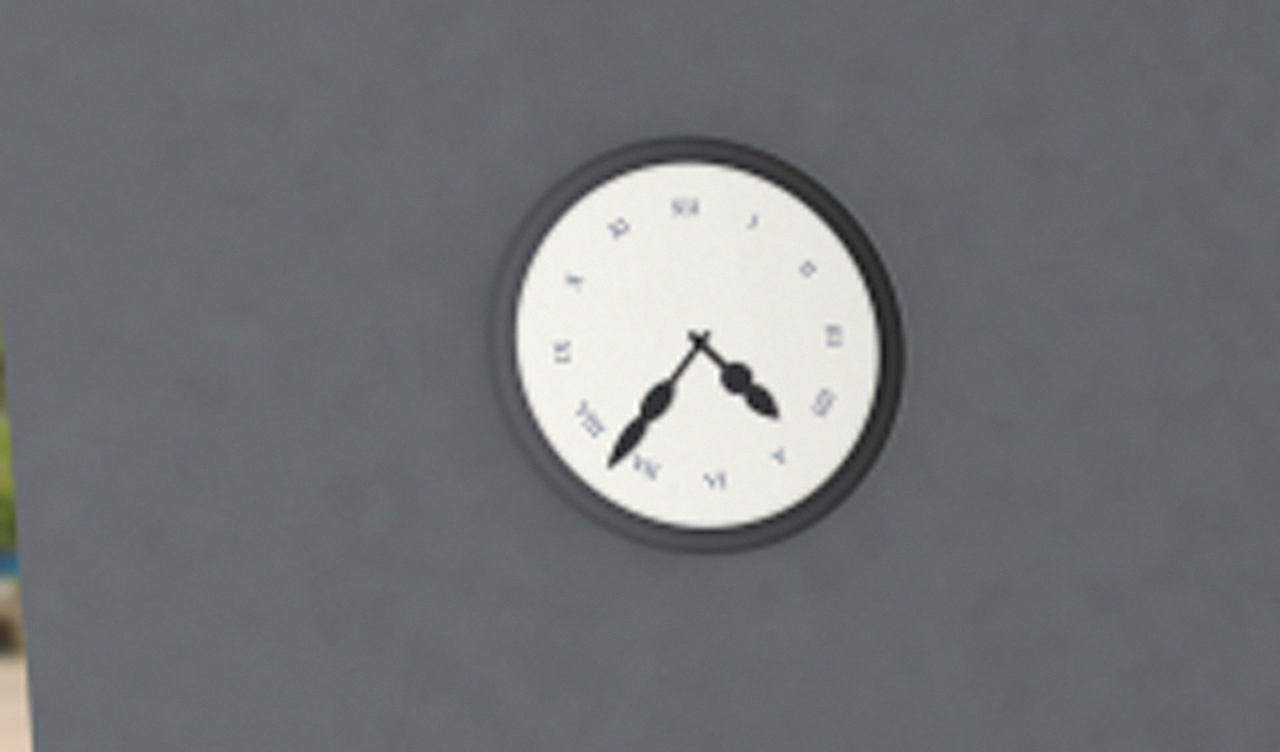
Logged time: 4:37
